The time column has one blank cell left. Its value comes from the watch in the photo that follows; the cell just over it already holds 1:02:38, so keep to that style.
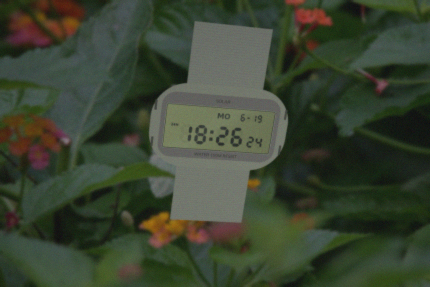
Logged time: 18:26:24
